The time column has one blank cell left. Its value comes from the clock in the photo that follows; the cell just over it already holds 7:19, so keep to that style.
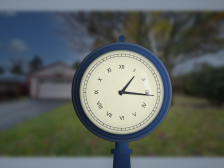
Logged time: 1:16
